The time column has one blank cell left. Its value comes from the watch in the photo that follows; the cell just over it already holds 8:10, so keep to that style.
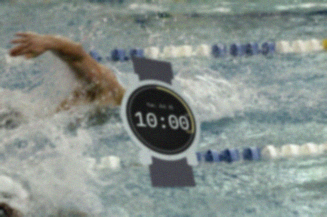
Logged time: 10:00
